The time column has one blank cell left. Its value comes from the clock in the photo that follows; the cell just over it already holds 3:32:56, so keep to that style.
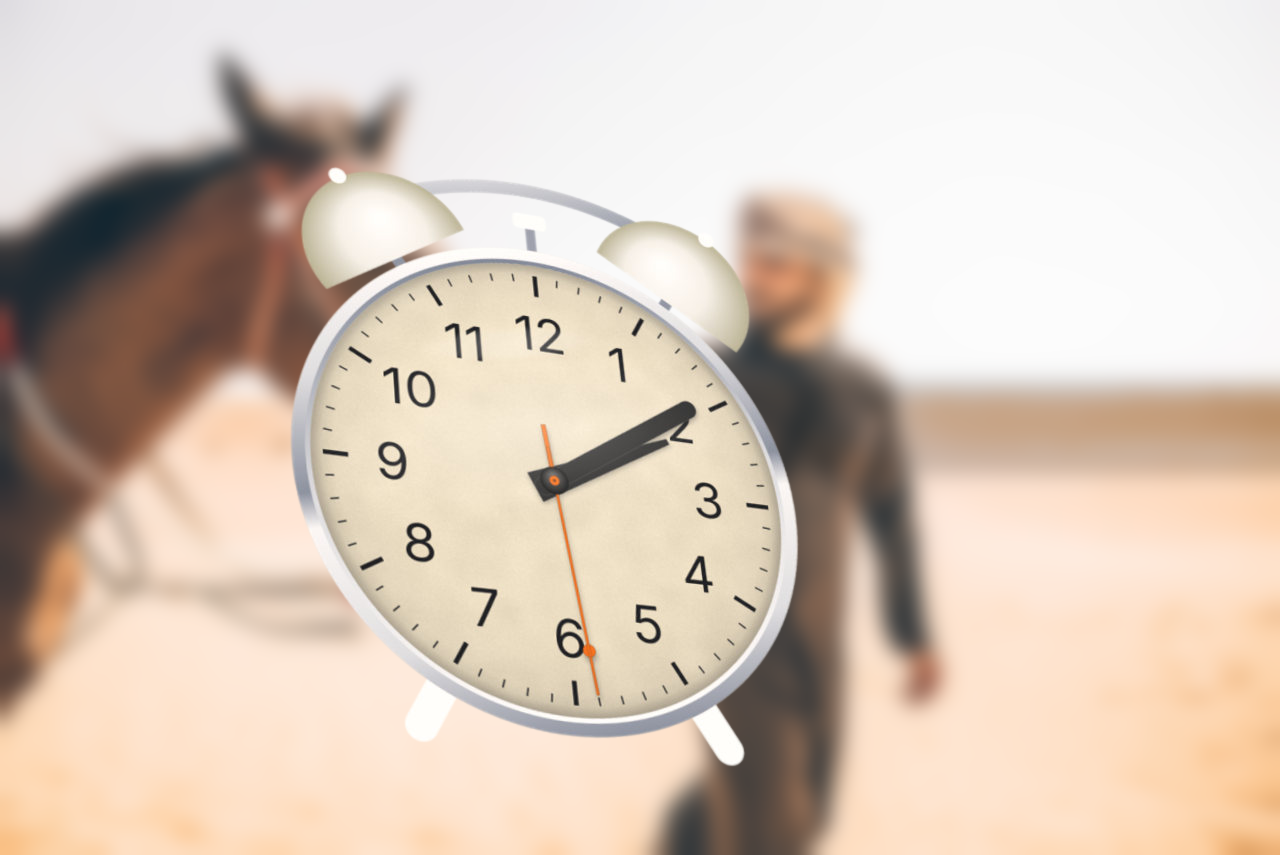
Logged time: 2:09:29
